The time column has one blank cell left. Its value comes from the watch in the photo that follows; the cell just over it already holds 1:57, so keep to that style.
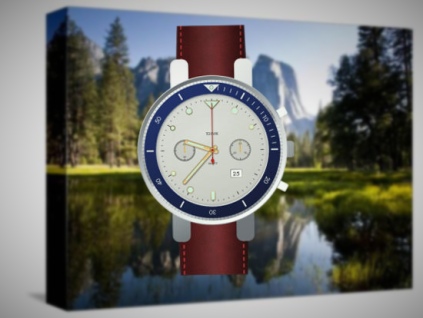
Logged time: 9:37
